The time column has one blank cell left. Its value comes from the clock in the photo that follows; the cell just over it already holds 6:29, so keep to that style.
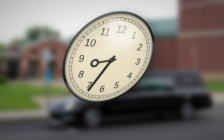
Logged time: 8:34
